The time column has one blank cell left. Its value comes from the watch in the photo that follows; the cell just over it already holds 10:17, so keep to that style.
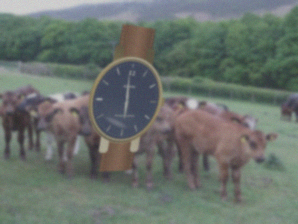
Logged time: 5:59
